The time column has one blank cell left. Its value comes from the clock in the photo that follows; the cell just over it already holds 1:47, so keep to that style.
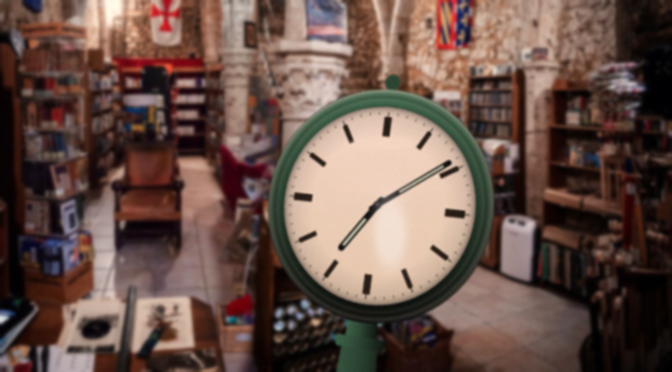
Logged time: 7:09
